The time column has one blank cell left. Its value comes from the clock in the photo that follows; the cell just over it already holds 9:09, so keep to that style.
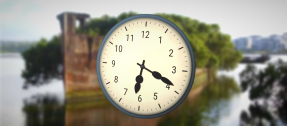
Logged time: 6:19
